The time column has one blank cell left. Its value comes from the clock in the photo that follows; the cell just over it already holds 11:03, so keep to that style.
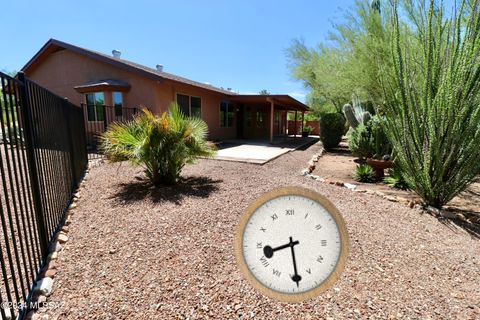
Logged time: 8:29
